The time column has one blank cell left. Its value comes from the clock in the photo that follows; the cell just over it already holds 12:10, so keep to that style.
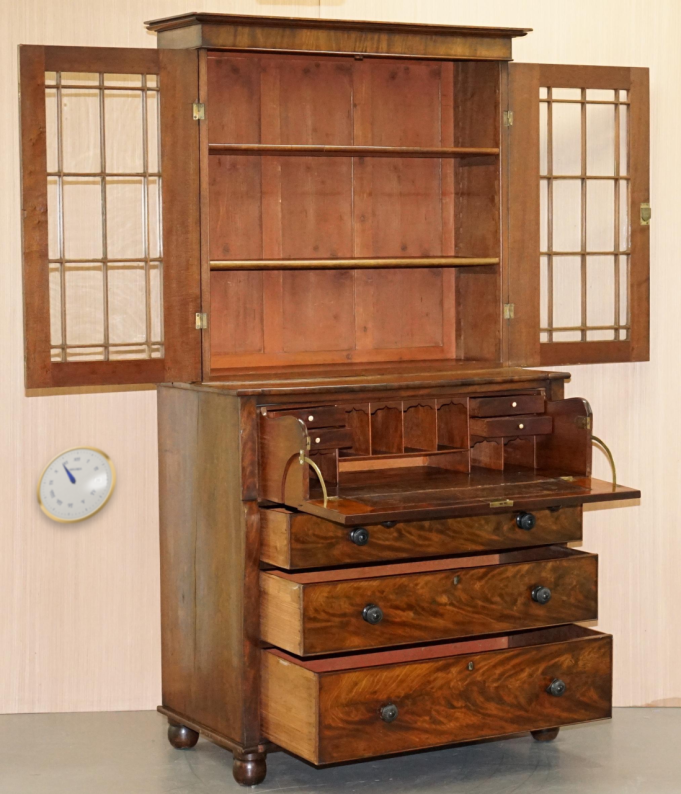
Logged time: 10:54
